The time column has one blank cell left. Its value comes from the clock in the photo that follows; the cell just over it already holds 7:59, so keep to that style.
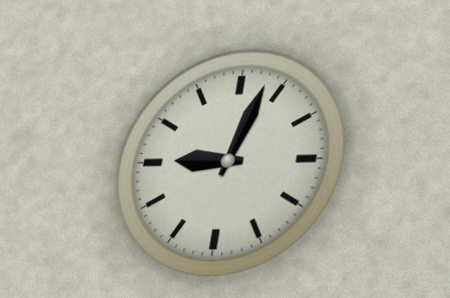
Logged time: 9:03
